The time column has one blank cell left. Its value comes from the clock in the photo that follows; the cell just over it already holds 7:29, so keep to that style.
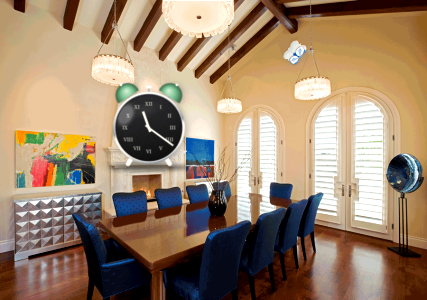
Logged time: 11:21
